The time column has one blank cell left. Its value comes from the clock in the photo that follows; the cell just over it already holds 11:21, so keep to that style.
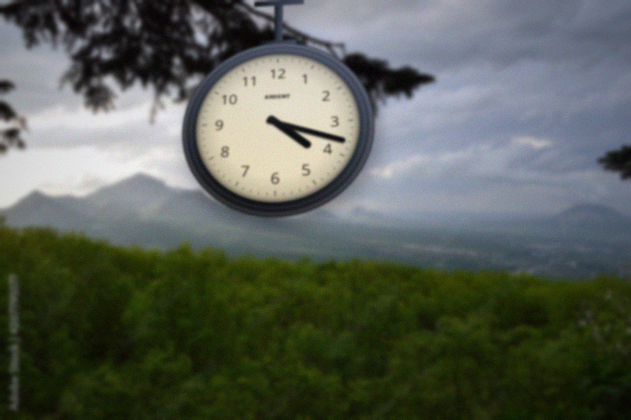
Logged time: 4:18
